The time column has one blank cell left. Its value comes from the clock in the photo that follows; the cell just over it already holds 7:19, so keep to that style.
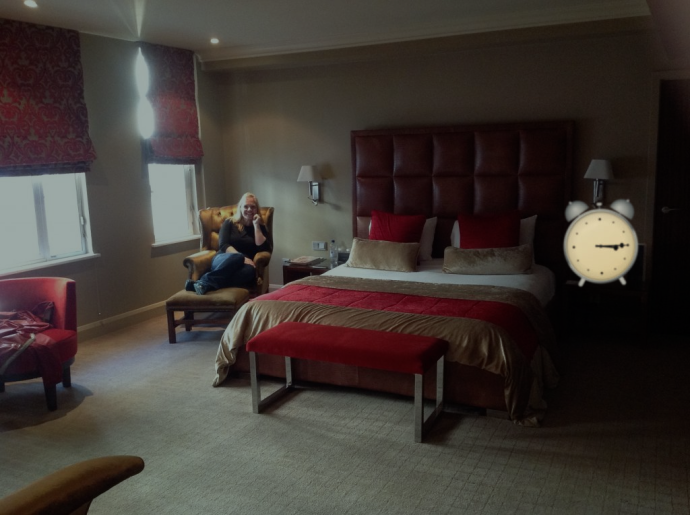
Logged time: 3:15
